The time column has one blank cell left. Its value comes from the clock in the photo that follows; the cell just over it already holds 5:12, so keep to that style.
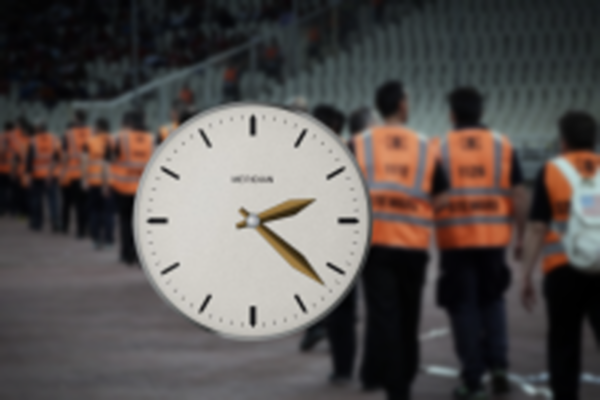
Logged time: 2:22
